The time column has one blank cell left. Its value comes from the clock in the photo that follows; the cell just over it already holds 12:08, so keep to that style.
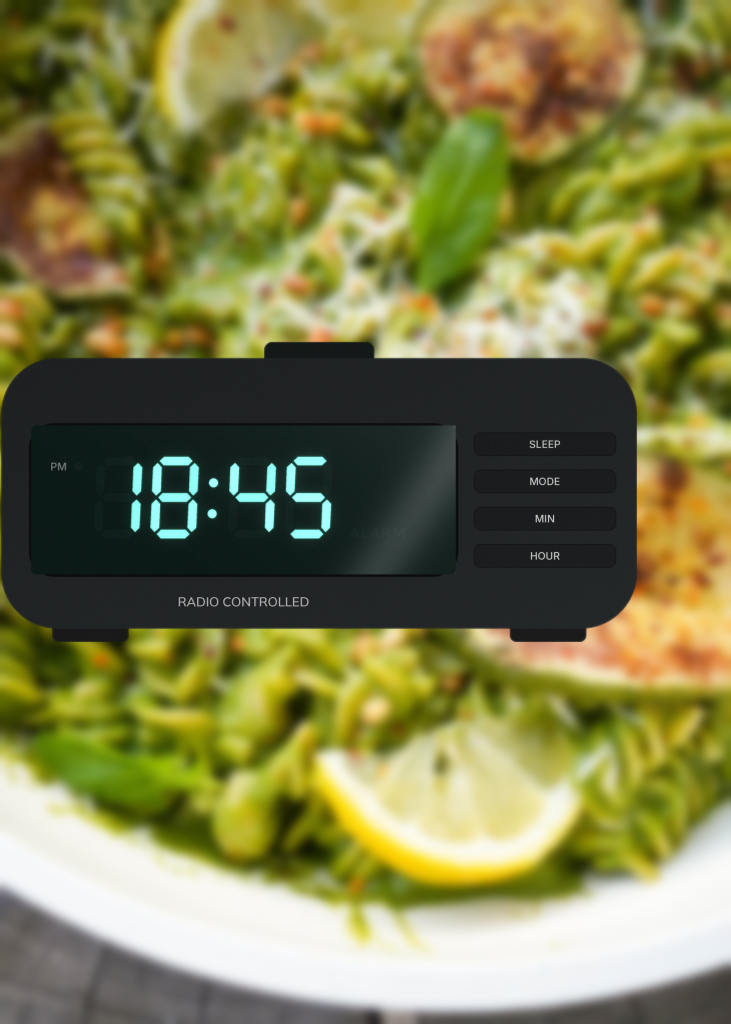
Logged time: 18:45
